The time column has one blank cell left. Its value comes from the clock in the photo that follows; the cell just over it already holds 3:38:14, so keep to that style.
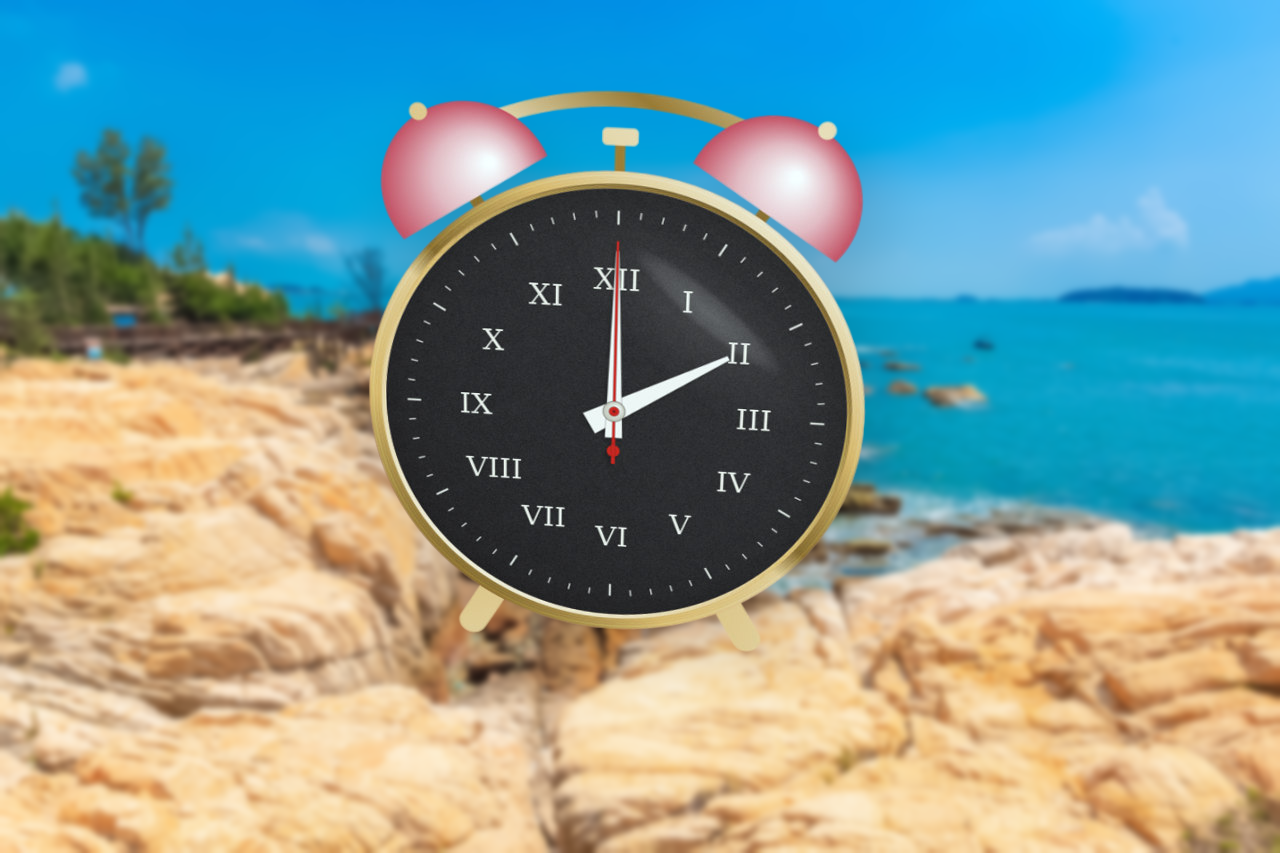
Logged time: 2:00:00
